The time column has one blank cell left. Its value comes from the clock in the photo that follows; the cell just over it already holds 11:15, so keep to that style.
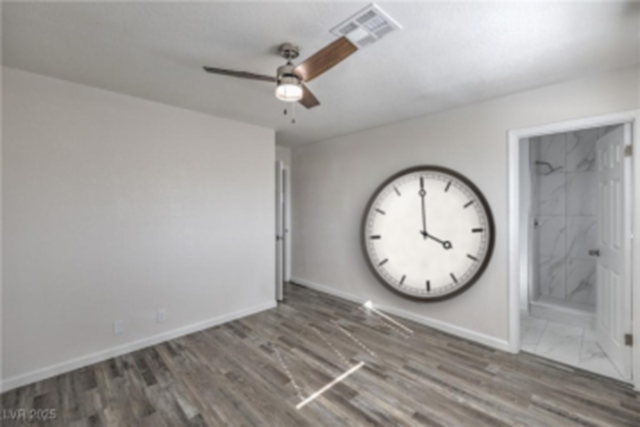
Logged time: 4:00
